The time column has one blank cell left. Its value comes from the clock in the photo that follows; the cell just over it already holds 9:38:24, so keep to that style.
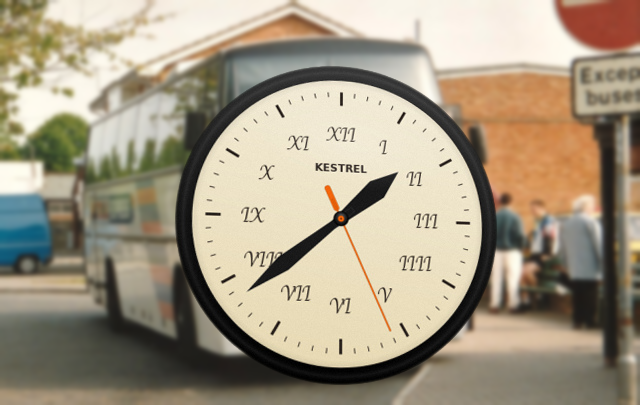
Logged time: 1:38:26
